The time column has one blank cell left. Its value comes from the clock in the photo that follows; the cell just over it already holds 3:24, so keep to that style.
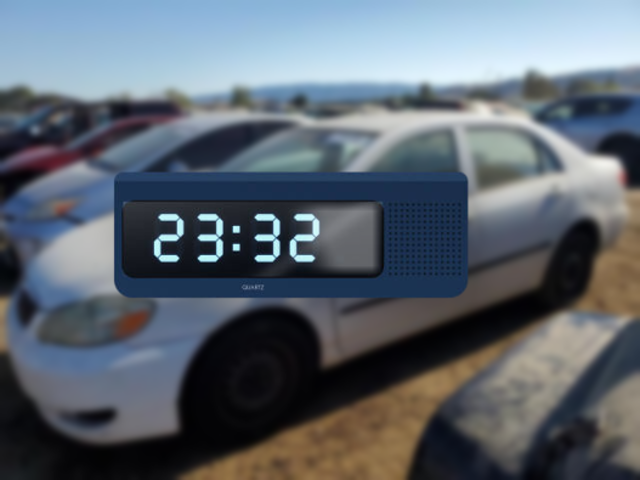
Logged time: 23:32
